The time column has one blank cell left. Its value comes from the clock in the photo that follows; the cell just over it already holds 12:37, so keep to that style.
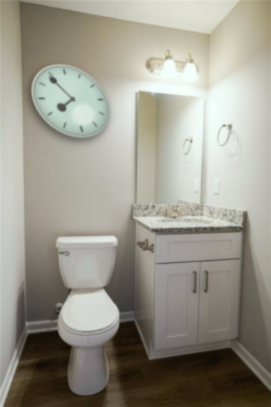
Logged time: 7:54
